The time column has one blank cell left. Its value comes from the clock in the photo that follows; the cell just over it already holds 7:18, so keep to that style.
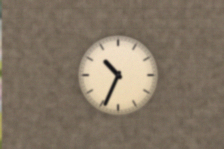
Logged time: 10:34
